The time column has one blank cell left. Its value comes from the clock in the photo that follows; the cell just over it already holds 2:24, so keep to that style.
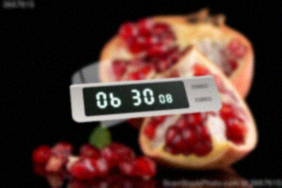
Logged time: 6:30
